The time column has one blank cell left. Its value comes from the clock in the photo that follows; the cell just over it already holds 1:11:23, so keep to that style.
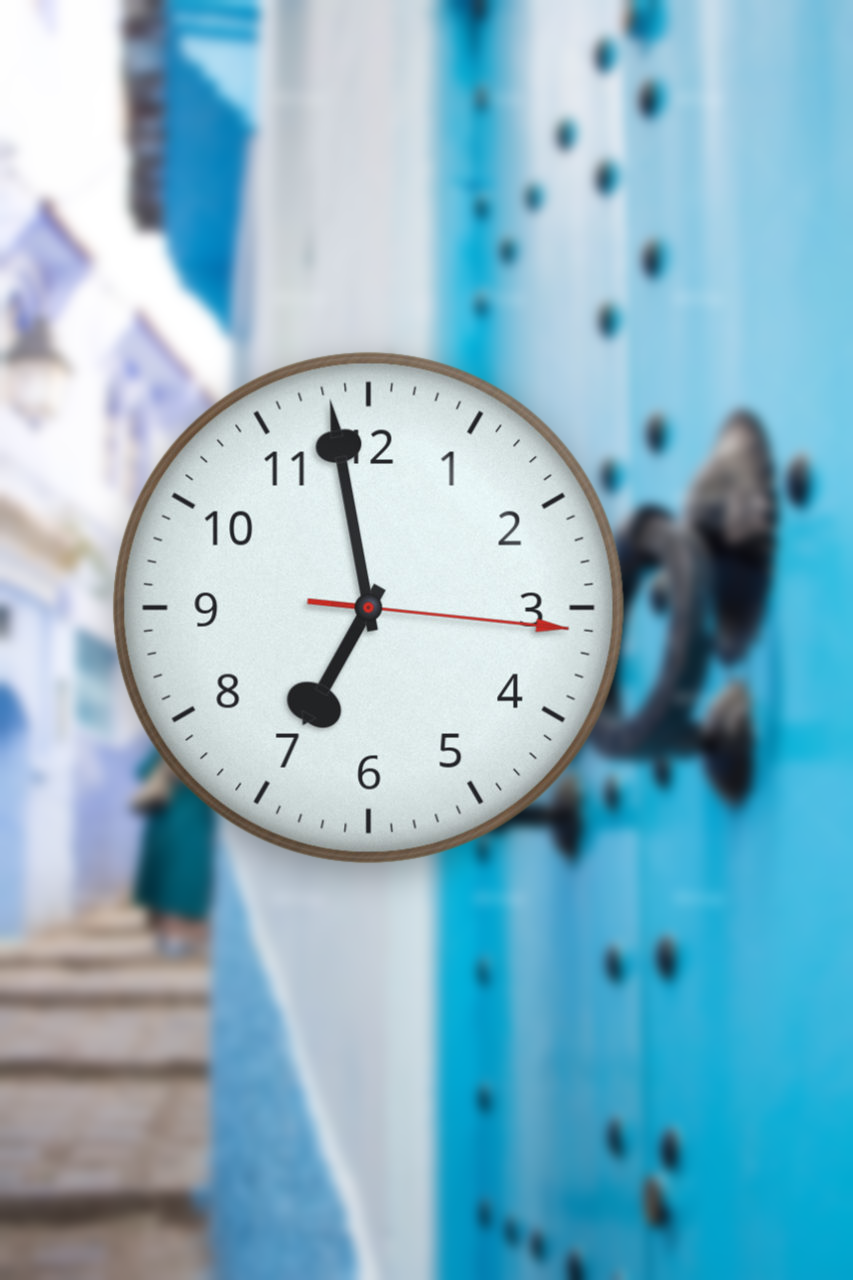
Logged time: 6:58:16
